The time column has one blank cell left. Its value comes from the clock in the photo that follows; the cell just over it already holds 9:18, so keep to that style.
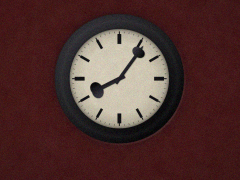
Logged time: 8:06
